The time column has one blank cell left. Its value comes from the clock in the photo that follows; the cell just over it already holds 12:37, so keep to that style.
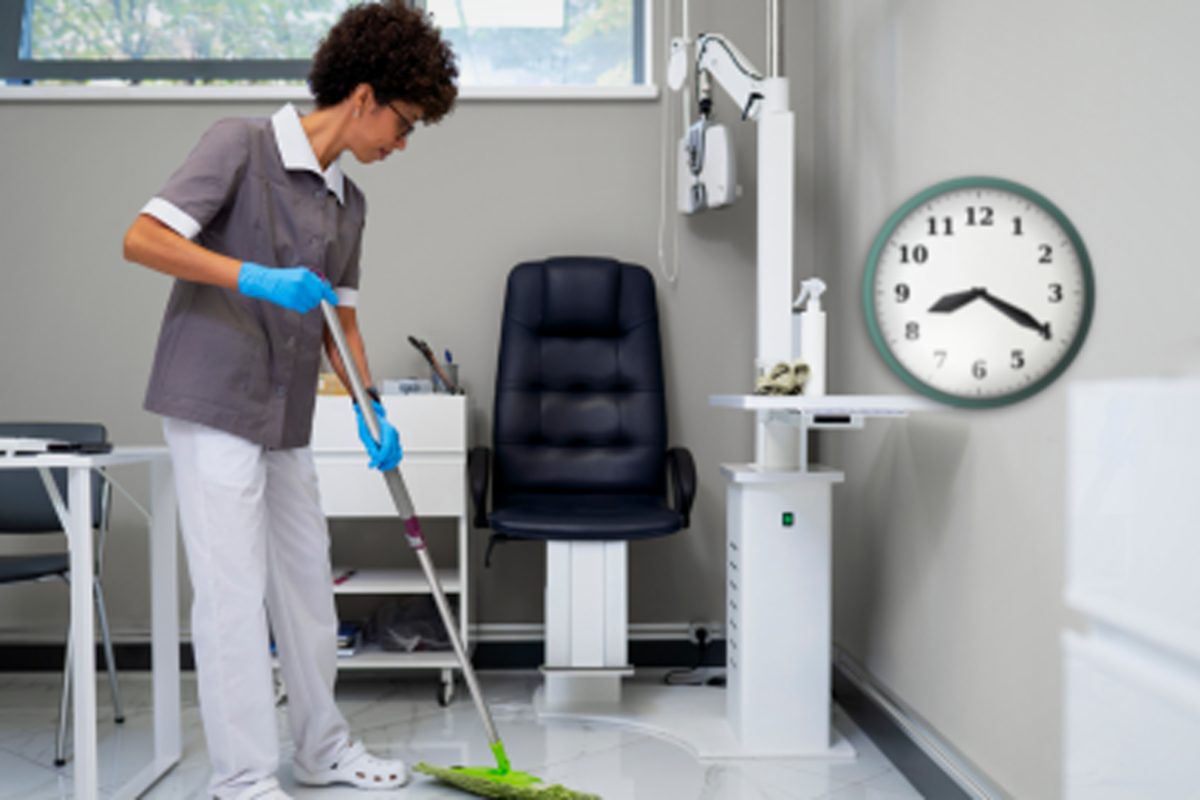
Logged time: 8:20
